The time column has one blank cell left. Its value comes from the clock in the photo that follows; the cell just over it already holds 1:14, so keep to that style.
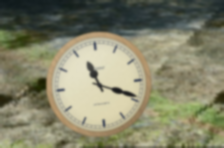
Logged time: 11:19
